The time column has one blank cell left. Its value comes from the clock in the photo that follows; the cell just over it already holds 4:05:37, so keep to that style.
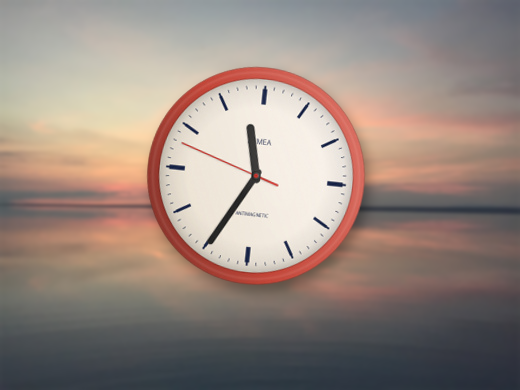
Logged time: 11:34:48
